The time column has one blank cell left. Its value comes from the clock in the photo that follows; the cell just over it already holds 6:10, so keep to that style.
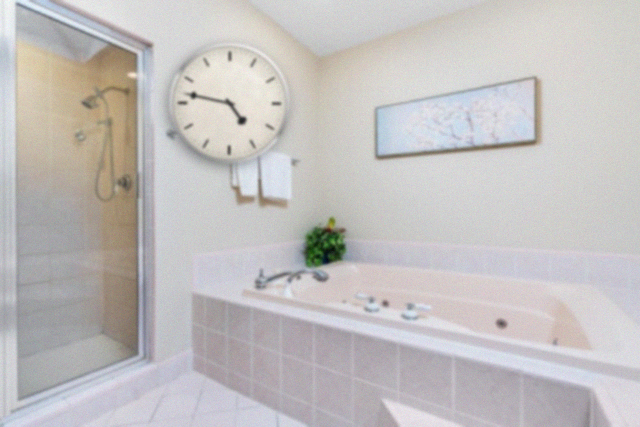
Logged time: 4:47
